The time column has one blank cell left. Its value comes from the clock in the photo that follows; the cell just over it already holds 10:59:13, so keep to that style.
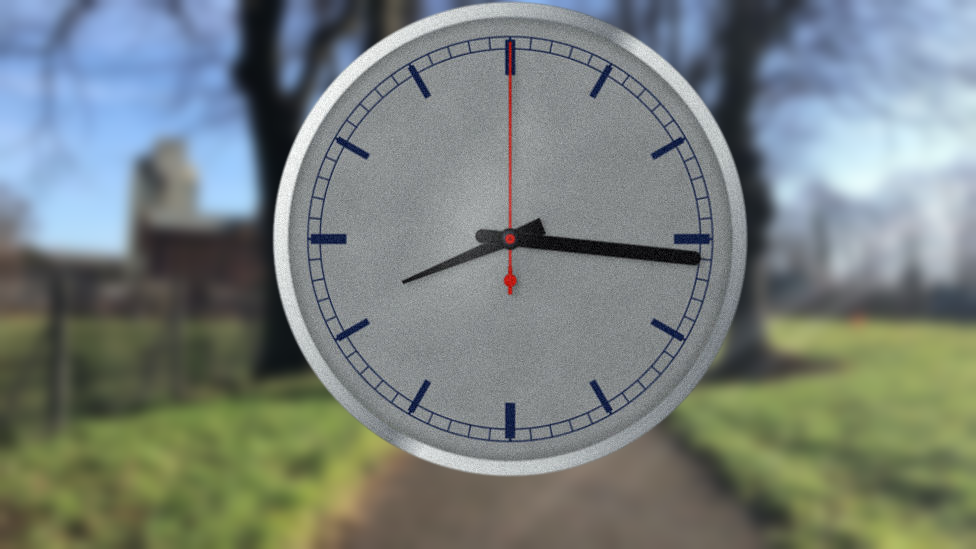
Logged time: 8:16:00
